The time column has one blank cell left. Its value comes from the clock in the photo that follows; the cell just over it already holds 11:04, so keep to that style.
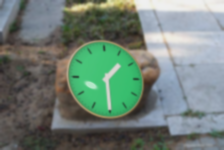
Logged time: 1:30
